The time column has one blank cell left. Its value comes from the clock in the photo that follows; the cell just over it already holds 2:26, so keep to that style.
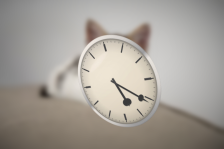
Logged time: 5:21
